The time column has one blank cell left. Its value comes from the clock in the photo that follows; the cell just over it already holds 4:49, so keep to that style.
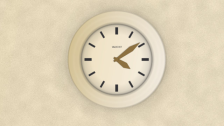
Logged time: 4:09
